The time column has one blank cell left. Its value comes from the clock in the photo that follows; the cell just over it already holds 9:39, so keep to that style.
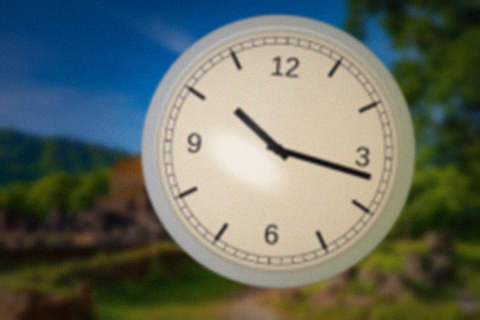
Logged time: 10:17
